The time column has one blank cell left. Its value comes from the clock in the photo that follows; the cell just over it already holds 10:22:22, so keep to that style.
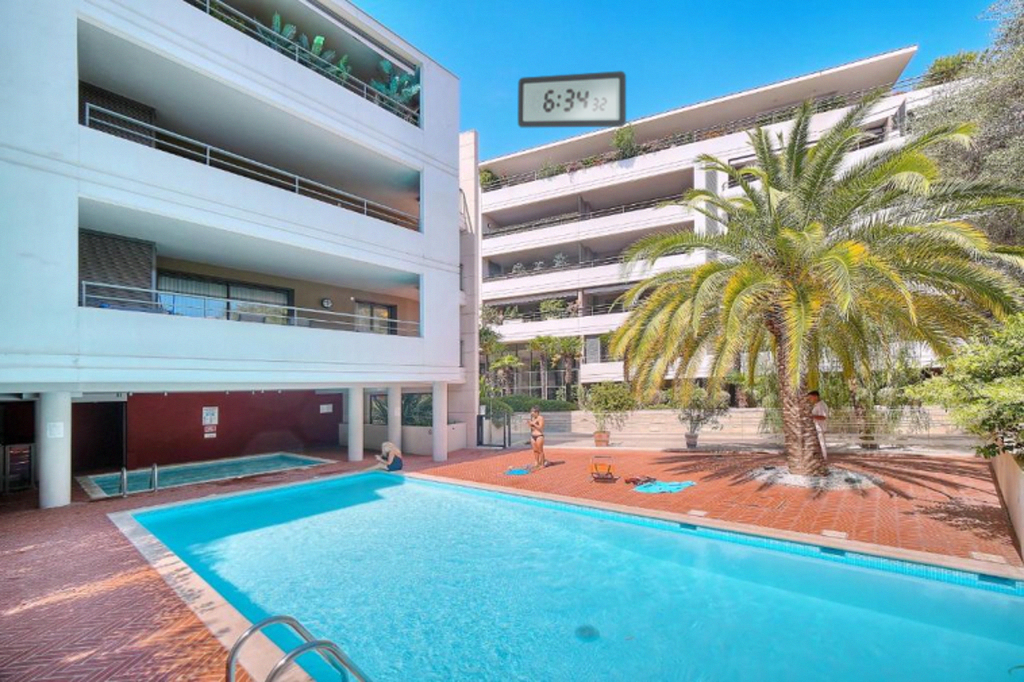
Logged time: 6:34:32
